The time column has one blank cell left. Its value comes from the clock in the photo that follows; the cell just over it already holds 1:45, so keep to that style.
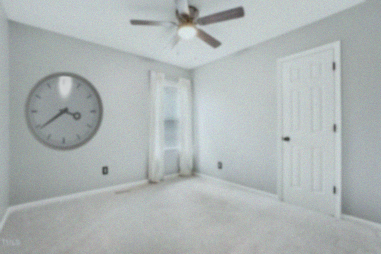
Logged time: 3:39
